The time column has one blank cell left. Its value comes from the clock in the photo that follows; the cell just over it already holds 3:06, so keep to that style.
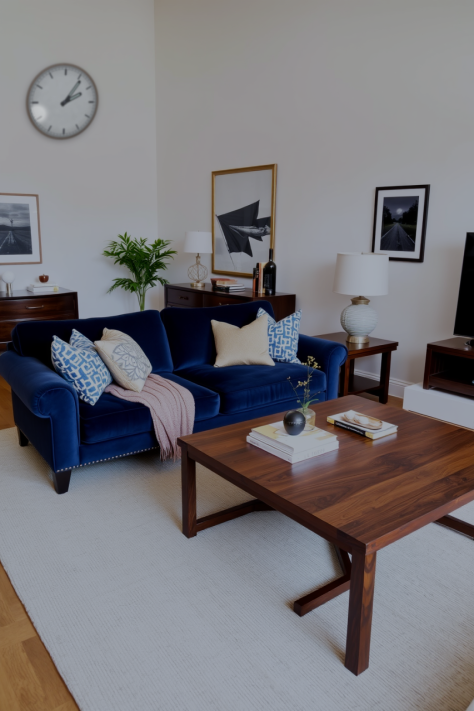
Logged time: 2:06
